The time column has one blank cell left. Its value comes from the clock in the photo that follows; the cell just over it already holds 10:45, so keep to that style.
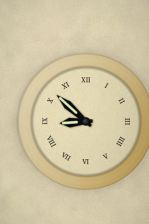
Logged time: 8:52
